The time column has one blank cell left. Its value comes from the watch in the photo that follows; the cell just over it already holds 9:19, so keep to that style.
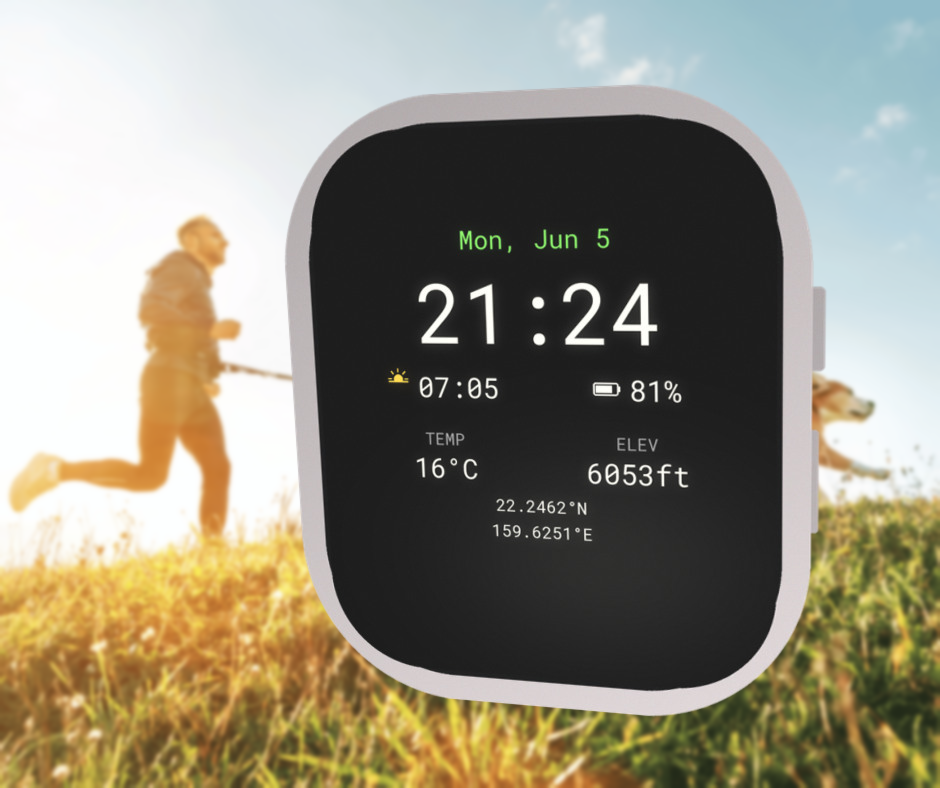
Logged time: 21:24
